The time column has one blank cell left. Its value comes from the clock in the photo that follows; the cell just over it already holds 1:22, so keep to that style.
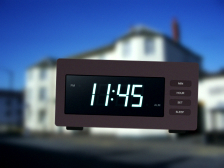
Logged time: 11:45
